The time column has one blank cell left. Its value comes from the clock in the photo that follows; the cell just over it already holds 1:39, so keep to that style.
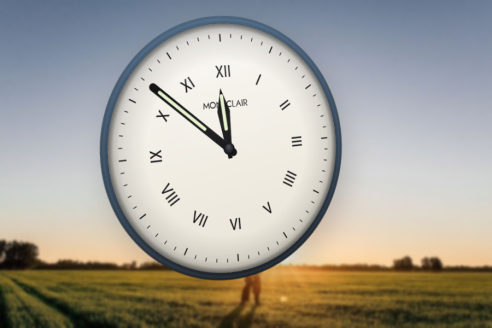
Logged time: 11:52
